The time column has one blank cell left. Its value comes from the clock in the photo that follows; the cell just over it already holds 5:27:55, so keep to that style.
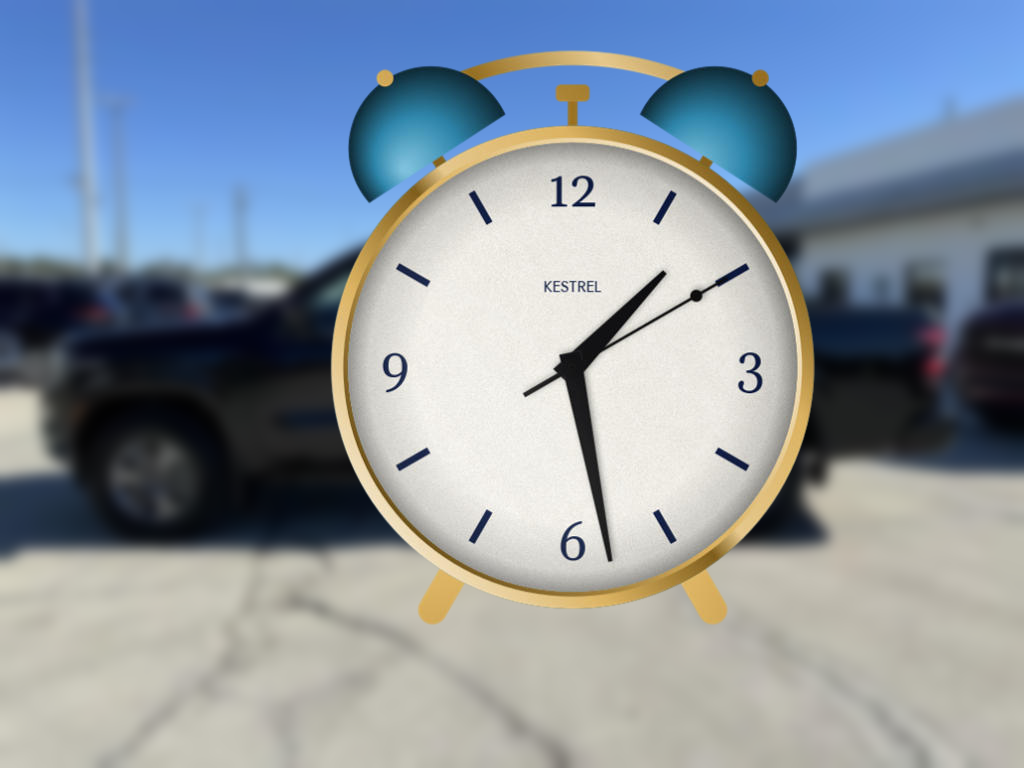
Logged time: 1:28:10
